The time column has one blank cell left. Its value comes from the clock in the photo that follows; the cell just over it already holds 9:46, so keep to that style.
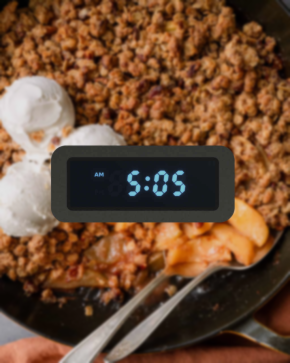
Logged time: 5:05
